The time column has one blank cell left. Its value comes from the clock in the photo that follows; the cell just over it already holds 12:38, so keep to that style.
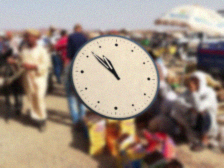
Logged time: 10:52
